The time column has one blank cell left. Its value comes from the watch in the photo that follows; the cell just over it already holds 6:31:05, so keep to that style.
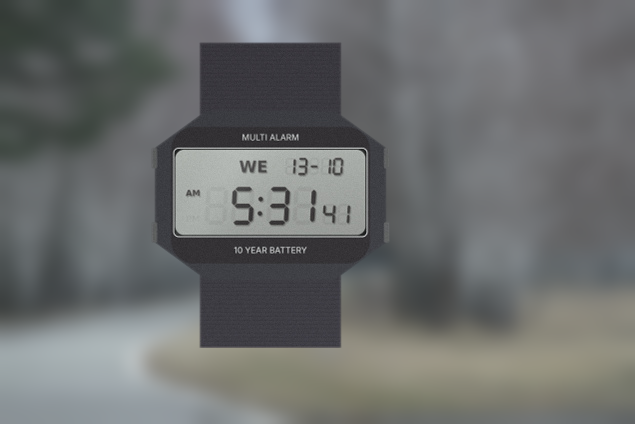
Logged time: 5:31:41
